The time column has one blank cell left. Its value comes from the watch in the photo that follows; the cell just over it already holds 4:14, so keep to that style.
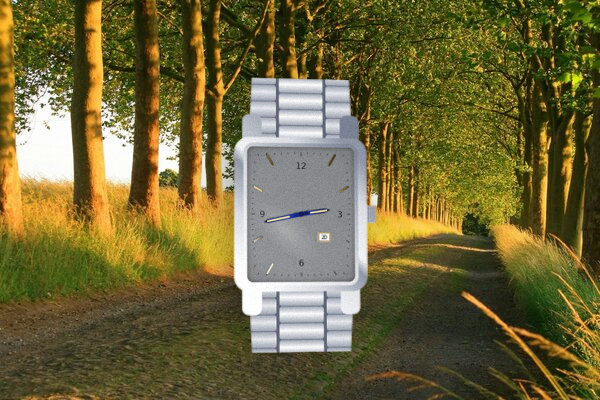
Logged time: 2:43
